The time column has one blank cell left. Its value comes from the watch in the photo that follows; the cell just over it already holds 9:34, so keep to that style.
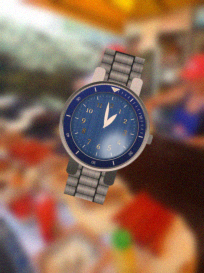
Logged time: 12:59
